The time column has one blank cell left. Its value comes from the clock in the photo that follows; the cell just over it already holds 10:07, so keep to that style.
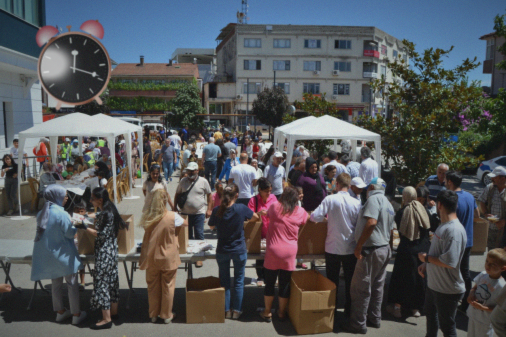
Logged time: 12:19
